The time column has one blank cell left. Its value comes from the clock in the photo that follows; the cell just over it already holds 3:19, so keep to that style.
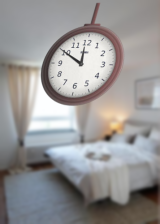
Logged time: 11:50
